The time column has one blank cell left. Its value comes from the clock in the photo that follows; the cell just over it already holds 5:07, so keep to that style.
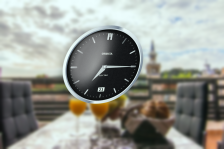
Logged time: 7:15
